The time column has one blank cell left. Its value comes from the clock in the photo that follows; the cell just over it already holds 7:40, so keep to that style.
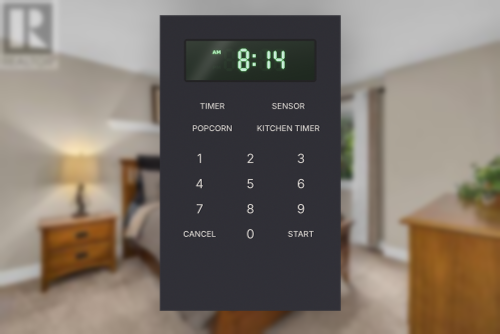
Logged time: 8:14
